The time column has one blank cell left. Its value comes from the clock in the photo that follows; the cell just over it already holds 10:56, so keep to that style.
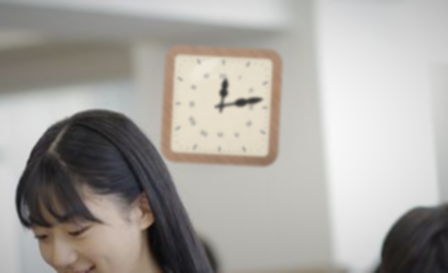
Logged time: 12:13
